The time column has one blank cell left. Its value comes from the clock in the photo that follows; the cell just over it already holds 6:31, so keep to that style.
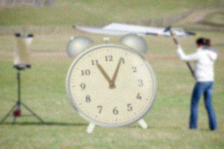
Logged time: 11:04
